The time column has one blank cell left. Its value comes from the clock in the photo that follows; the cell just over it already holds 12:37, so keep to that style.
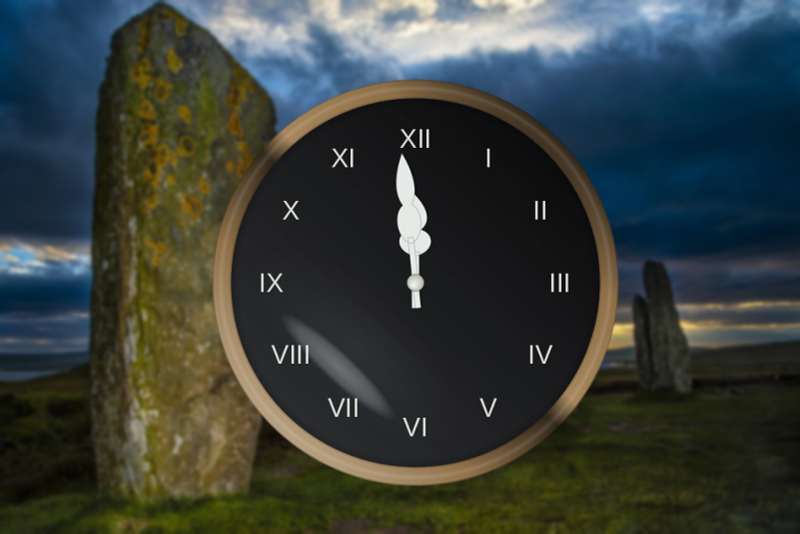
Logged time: 11:59
